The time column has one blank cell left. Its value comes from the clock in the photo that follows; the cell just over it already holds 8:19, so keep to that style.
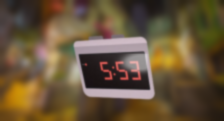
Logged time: 5:53
